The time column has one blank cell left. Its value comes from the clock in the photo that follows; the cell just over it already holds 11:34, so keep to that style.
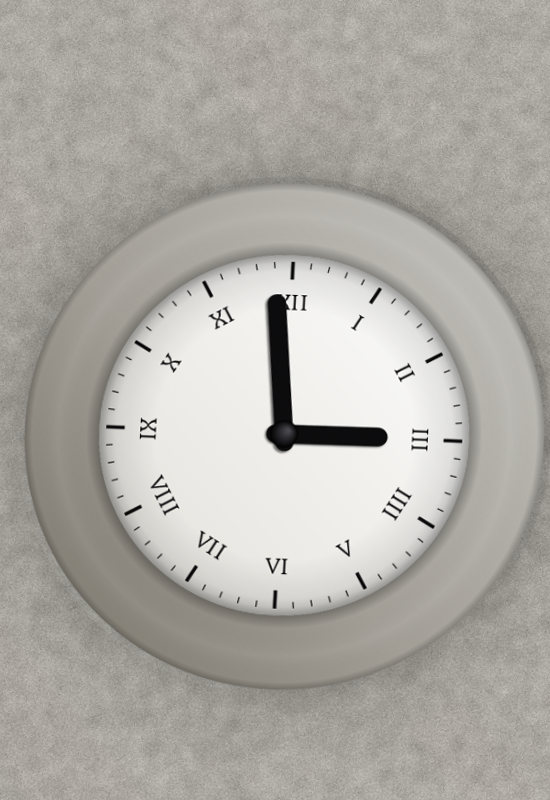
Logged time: 2:59
